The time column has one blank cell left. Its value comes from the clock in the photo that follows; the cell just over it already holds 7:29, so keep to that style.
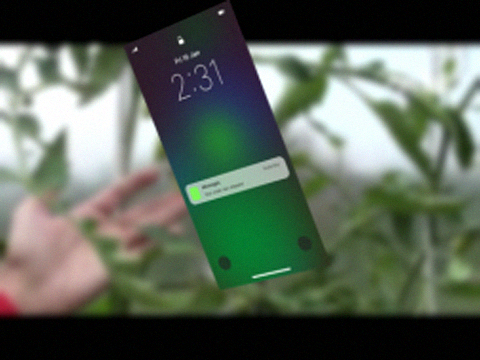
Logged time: 2:31
